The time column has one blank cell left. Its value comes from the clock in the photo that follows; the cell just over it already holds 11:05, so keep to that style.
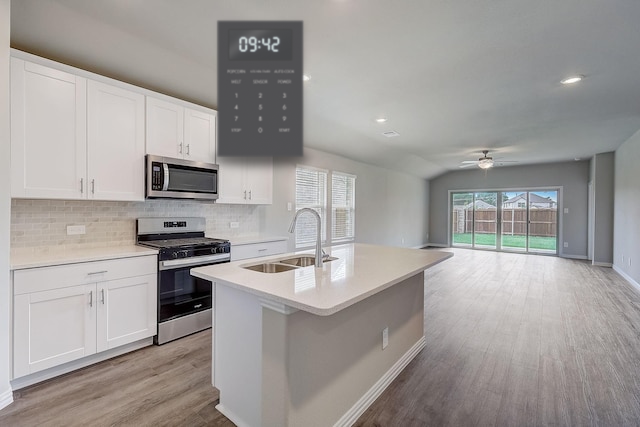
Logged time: 9:42
